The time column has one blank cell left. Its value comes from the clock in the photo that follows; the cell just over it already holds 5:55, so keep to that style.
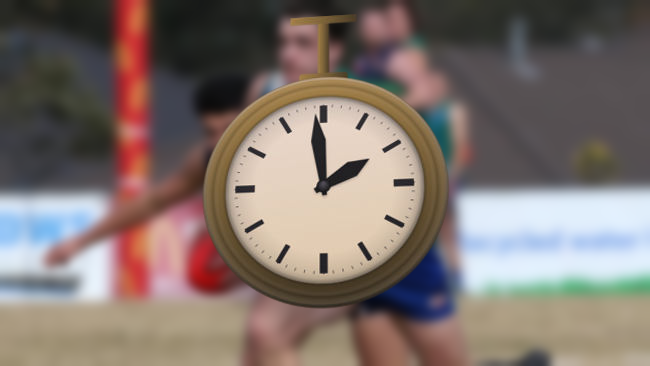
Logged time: 1:59
